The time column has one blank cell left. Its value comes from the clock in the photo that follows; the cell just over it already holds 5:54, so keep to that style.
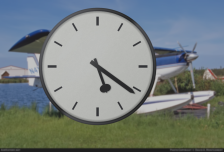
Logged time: 5:21
